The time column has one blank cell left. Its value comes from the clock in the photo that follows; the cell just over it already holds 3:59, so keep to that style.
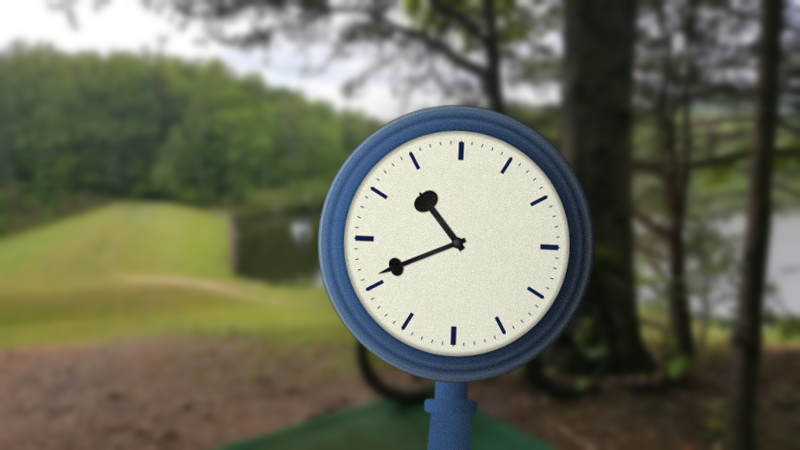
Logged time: 10:41
